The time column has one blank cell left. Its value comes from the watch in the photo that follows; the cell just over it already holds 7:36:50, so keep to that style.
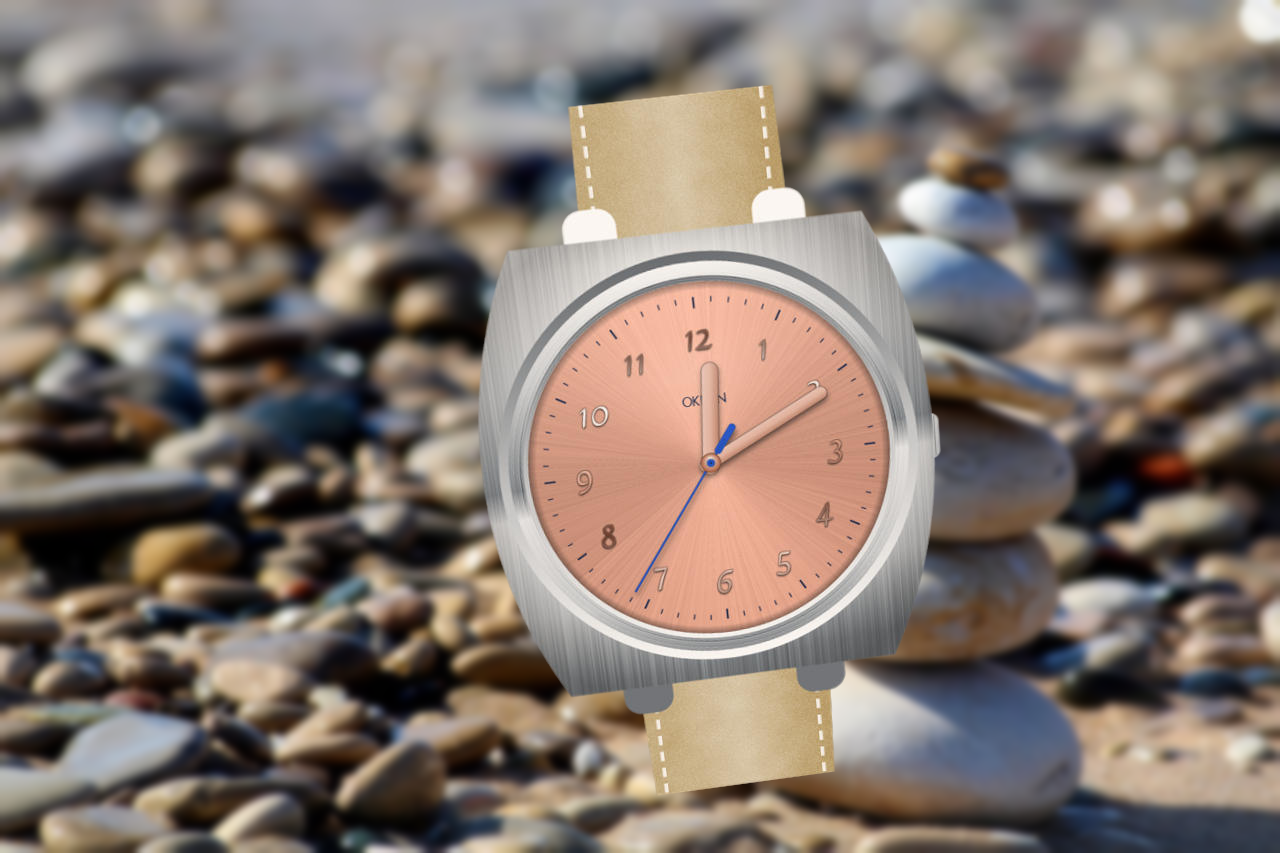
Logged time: 12:10:36
